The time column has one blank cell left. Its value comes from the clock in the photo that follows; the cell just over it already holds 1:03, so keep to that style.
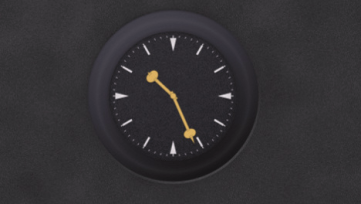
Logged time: 10:26
